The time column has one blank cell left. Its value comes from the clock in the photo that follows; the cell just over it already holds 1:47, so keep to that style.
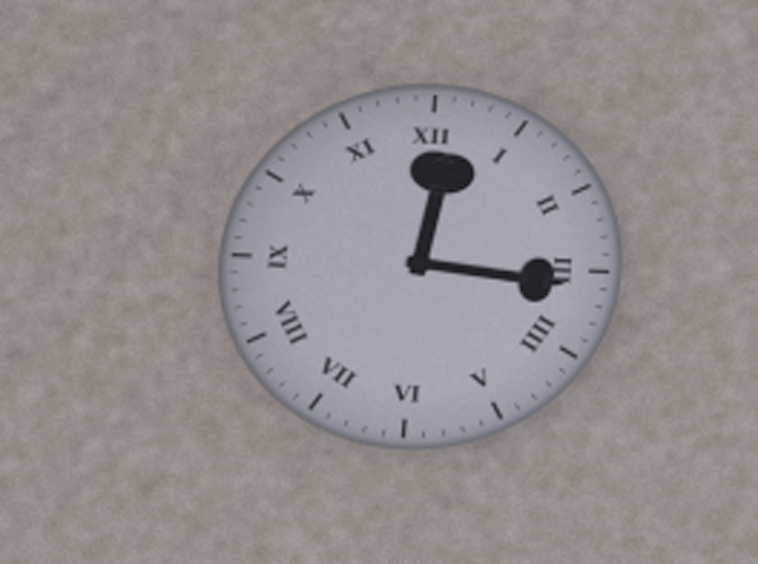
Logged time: 12:16
